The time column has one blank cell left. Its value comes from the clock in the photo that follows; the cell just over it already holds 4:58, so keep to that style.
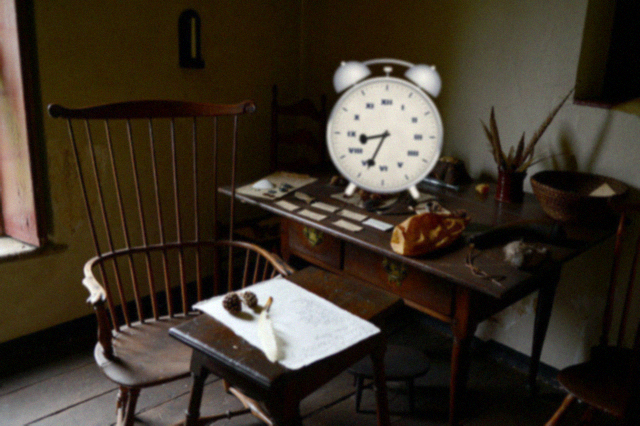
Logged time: 8:34
